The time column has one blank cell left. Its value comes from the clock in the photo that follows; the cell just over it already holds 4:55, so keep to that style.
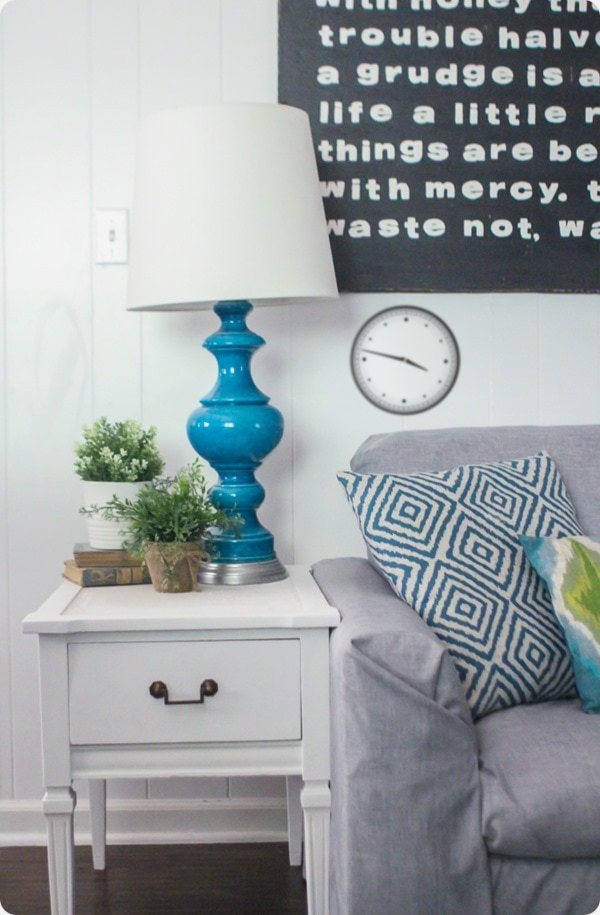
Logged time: 3:47
